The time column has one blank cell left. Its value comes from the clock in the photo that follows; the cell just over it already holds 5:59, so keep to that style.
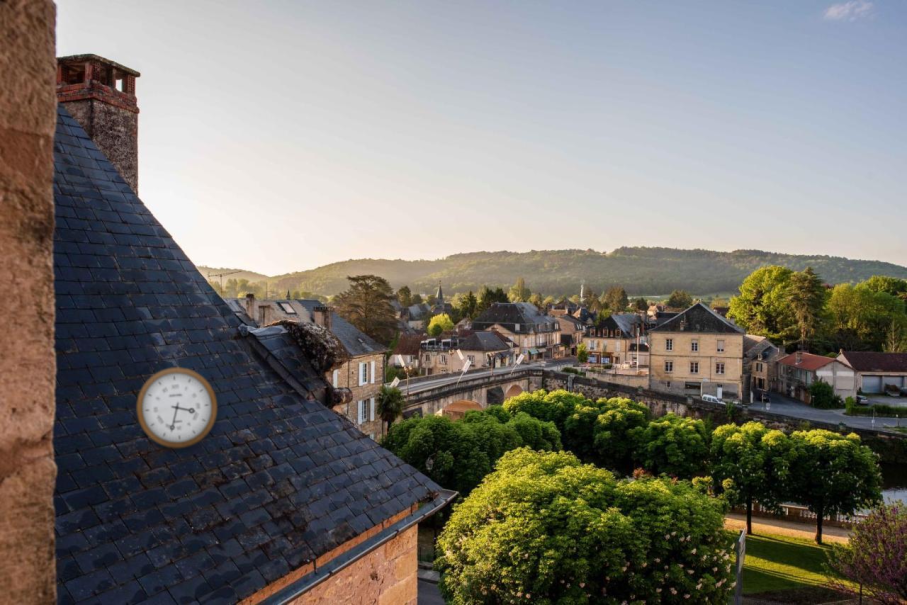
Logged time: 3:33
